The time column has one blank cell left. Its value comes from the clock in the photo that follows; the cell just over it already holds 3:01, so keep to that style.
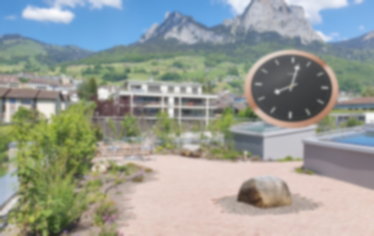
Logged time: 8:02
